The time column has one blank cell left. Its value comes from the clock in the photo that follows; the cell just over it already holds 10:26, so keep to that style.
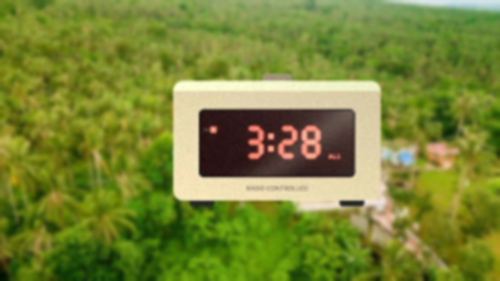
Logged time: 3:28
